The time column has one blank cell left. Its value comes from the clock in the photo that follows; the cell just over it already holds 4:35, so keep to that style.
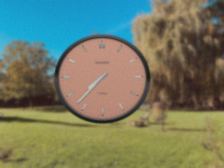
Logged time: 7:37
